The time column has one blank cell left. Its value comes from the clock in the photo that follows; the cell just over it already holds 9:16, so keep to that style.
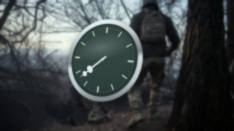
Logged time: 7:38
